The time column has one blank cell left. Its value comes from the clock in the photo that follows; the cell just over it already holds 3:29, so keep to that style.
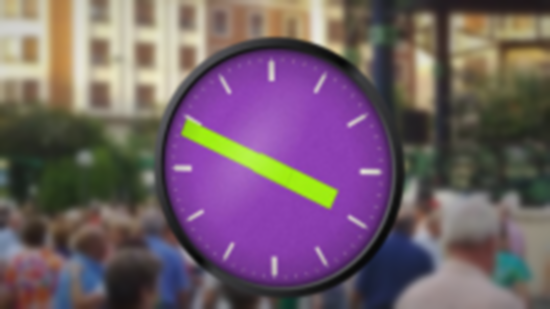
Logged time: 3:49
